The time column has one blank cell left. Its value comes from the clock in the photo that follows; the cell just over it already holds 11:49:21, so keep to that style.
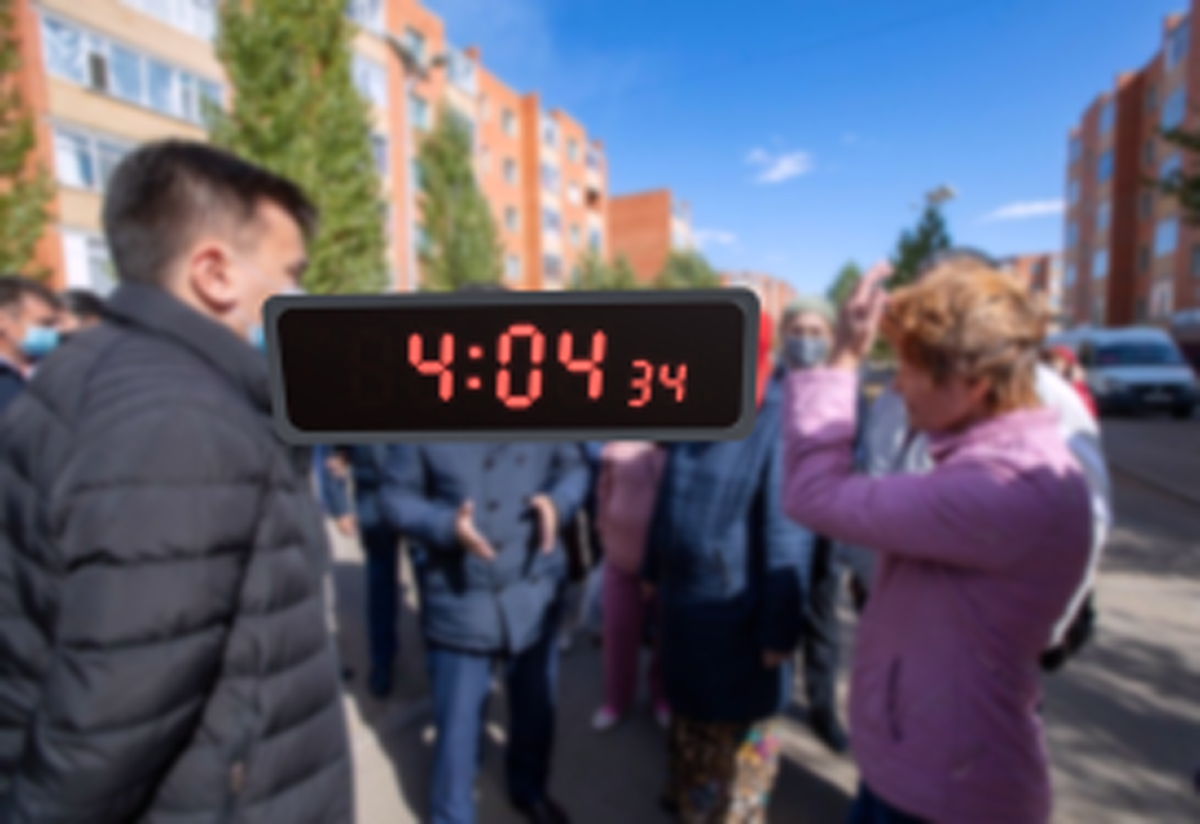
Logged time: 4:04:34
